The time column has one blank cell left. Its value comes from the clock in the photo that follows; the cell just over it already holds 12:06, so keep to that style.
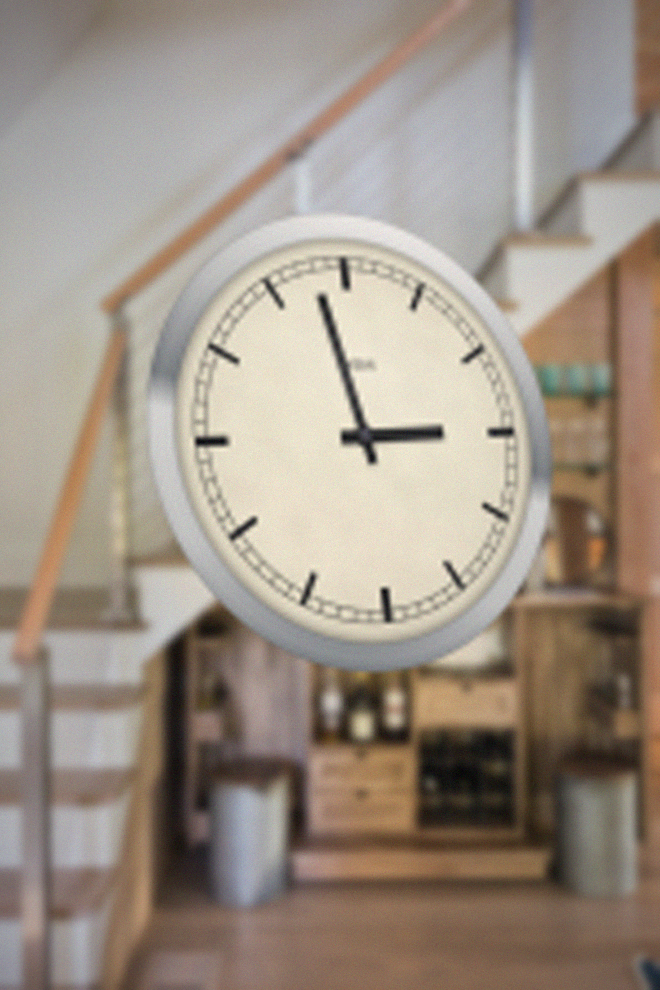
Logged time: 2:58
